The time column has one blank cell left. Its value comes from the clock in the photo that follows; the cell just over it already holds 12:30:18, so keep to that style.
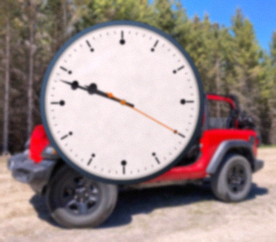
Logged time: 9:48:20
